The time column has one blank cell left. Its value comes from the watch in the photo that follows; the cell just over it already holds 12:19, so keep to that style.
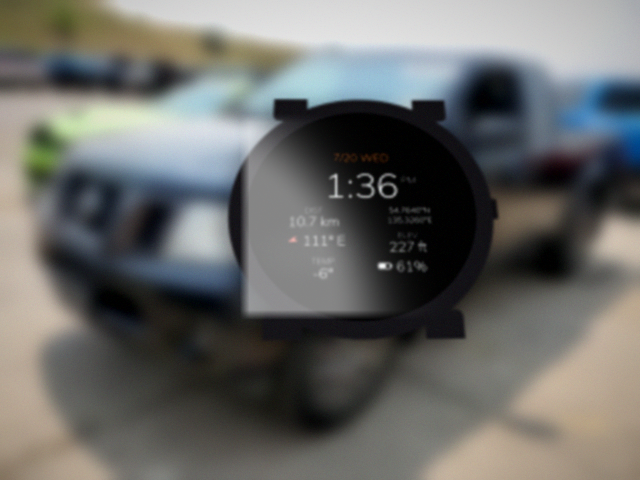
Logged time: 1:36
